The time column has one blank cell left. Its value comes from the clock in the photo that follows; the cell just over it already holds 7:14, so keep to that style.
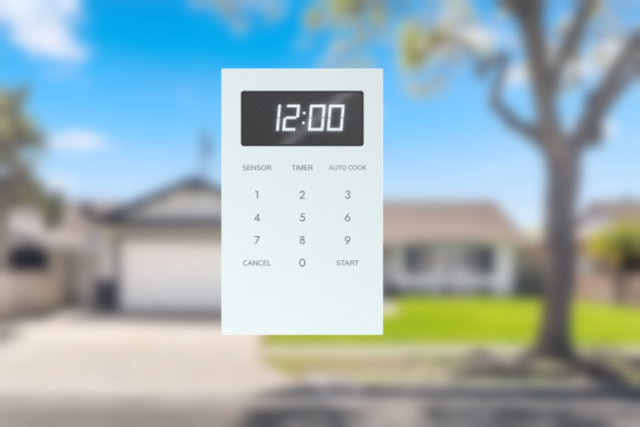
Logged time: 12:00
